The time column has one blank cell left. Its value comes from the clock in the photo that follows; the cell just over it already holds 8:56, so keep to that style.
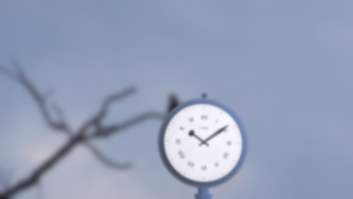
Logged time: 10:09
